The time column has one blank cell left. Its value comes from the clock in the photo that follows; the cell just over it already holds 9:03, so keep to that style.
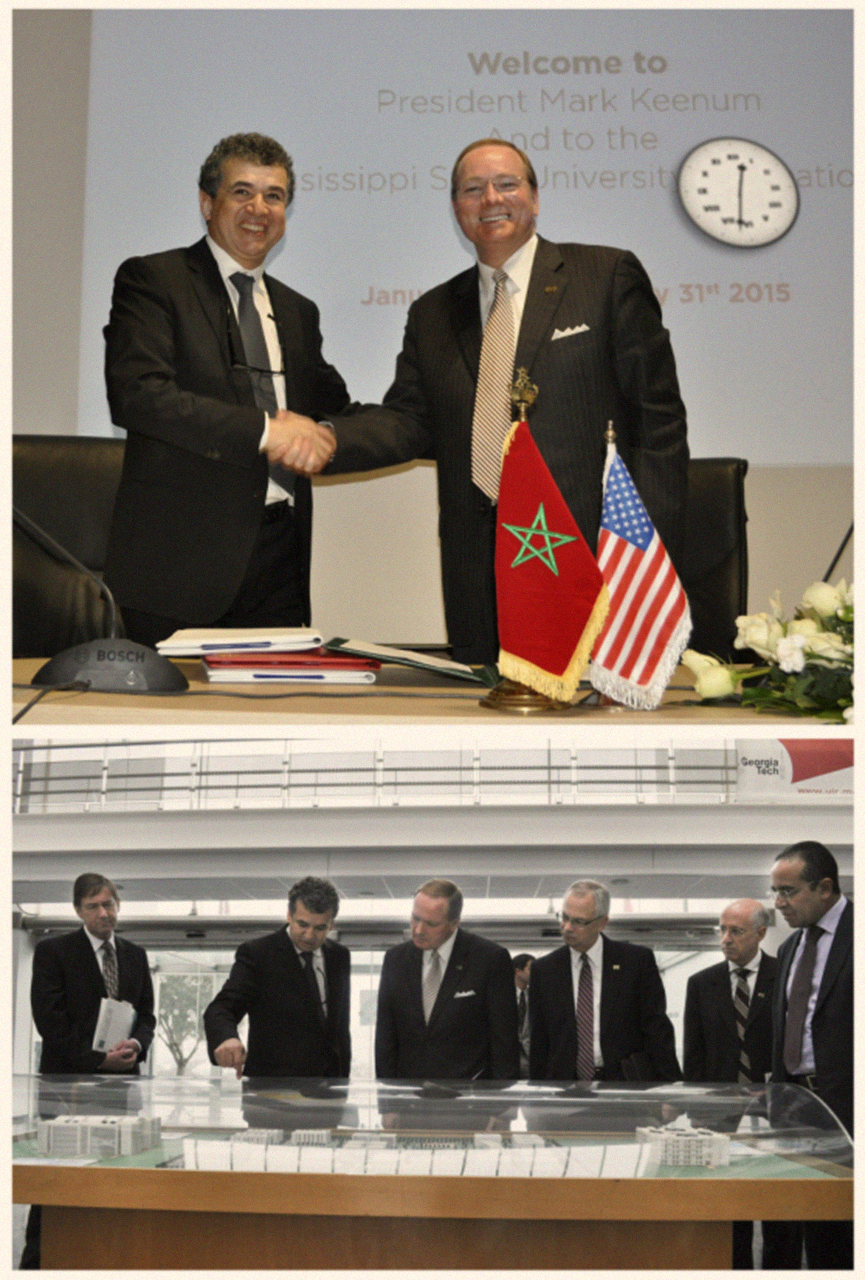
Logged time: 12:32
